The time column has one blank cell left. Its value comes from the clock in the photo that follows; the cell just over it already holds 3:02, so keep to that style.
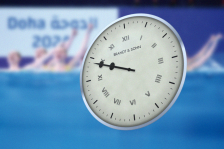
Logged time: 9:49
